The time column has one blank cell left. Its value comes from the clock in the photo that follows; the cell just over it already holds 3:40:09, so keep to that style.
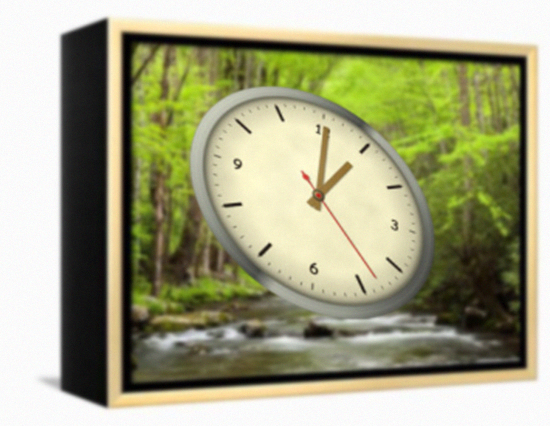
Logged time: 1:00:23
